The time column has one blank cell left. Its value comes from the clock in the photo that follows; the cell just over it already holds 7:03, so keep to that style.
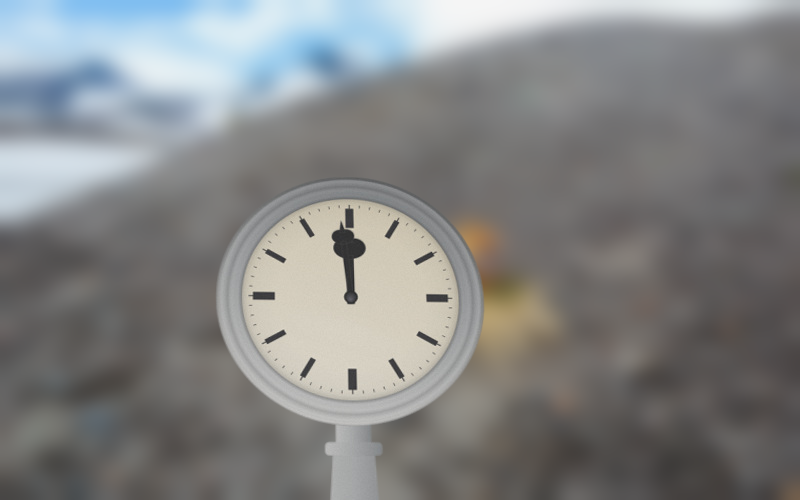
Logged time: 11:59
